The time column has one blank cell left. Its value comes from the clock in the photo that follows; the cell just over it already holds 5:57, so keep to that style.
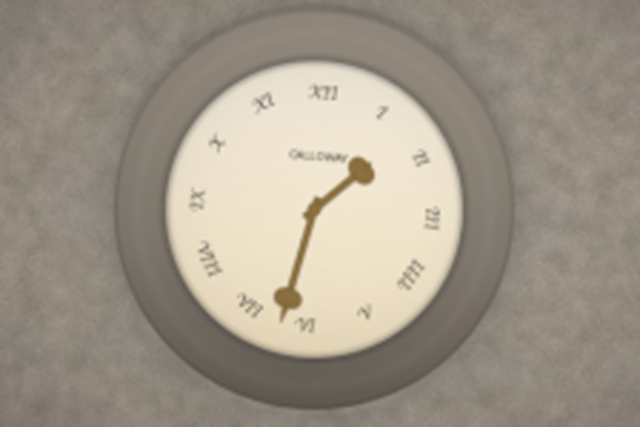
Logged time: 1:32
